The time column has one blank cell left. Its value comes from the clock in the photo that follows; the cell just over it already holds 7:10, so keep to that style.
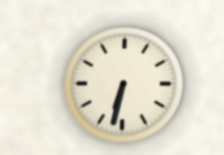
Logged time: 6:32
